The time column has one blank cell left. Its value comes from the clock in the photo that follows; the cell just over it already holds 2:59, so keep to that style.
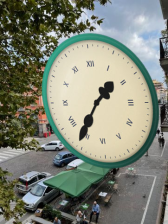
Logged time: 1:36
